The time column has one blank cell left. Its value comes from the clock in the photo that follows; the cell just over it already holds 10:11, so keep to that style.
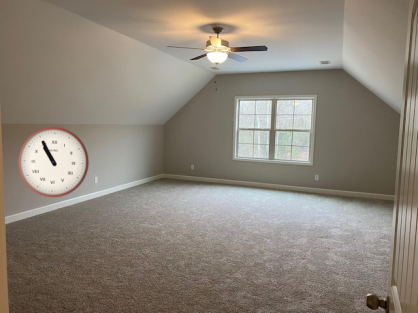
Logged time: 10:55
